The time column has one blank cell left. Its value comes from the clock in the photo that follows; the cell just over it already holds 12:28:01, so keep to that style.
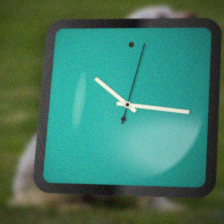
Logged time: 10:16:02
